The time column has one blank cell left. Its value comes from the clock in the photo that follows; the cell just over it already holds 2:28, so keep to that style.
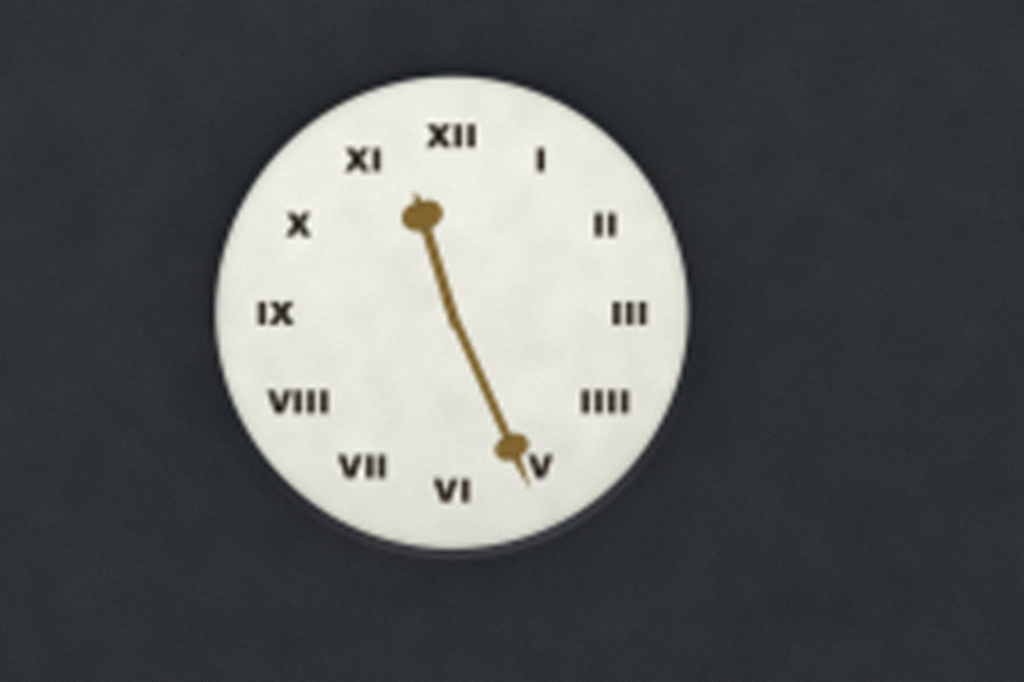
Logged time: 11:26
